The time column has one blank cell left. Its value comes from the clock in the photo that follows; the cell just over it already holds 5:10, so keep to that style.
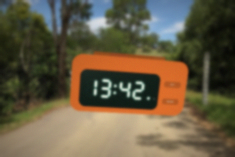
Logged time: 13:42
